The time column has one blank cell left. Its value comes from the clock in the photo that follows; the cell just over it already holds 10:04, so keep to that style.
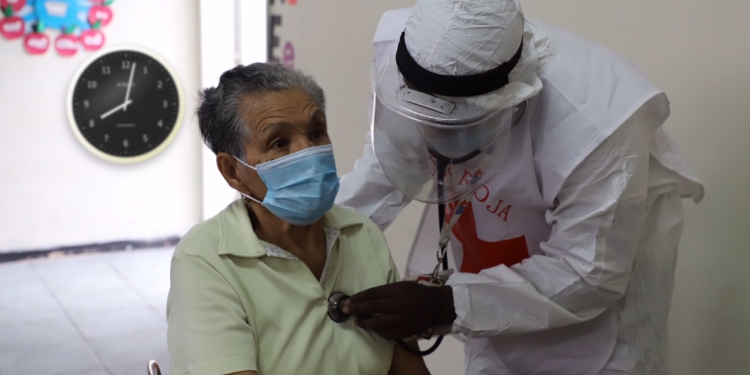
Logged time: 8:02
